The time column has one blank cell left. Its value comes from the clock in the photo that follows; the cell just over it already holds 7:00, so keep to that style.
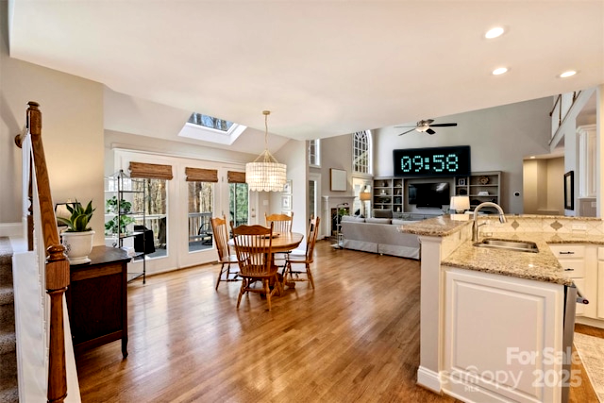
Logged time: 9:58
